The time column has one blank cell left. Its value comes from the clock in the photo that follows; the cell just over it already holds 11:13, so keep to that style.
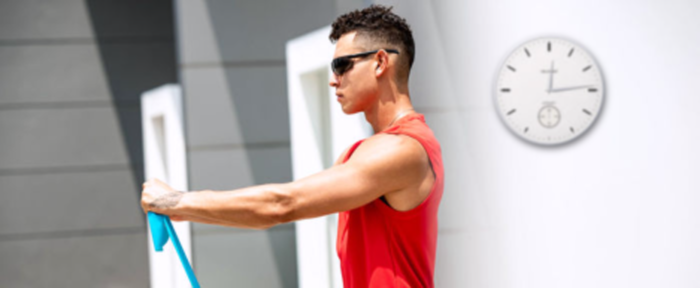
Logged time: 12:14
